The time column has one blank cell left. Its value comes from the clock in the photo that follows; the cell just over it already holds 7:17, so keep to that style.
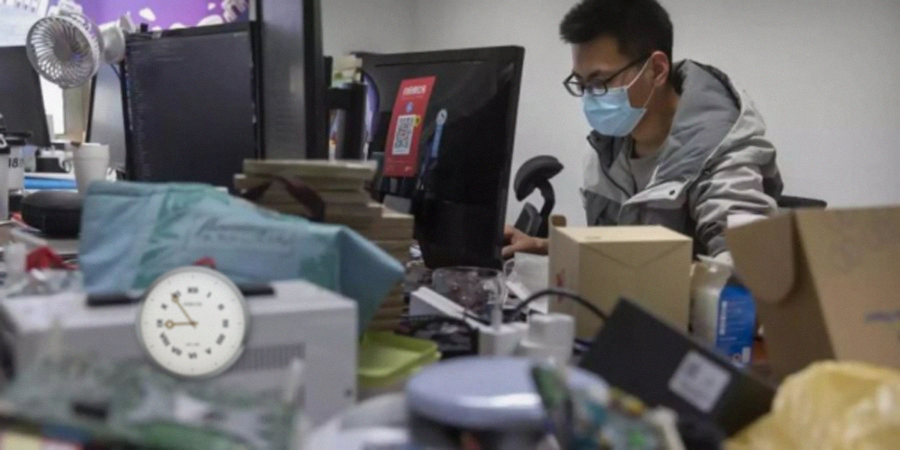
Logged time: 8:54
